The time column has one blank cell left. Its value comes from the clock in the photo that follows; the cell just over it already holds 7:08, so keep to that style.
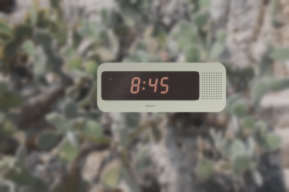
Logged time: 8:45
